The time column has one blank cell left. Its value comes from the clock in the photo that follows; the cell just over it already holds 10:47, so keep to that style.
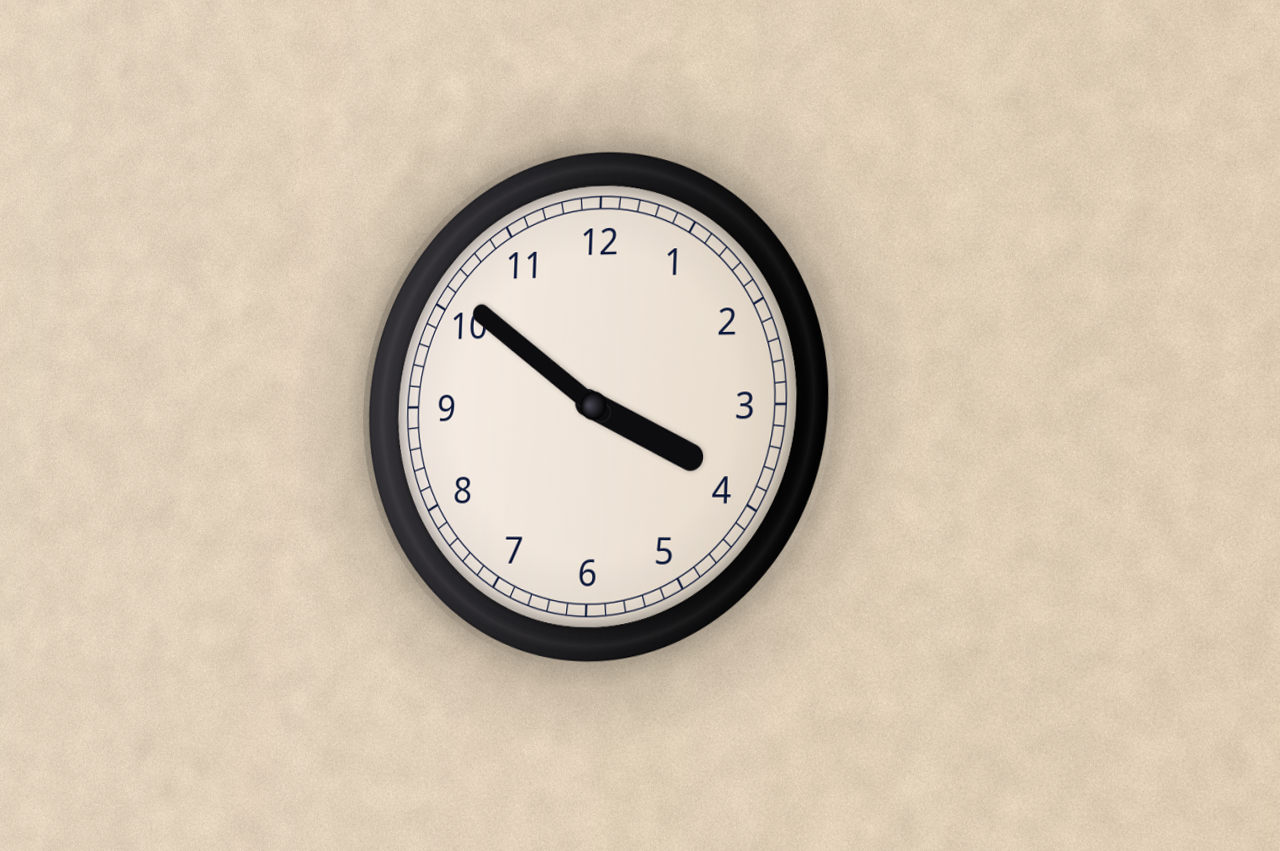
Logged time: 3:51
